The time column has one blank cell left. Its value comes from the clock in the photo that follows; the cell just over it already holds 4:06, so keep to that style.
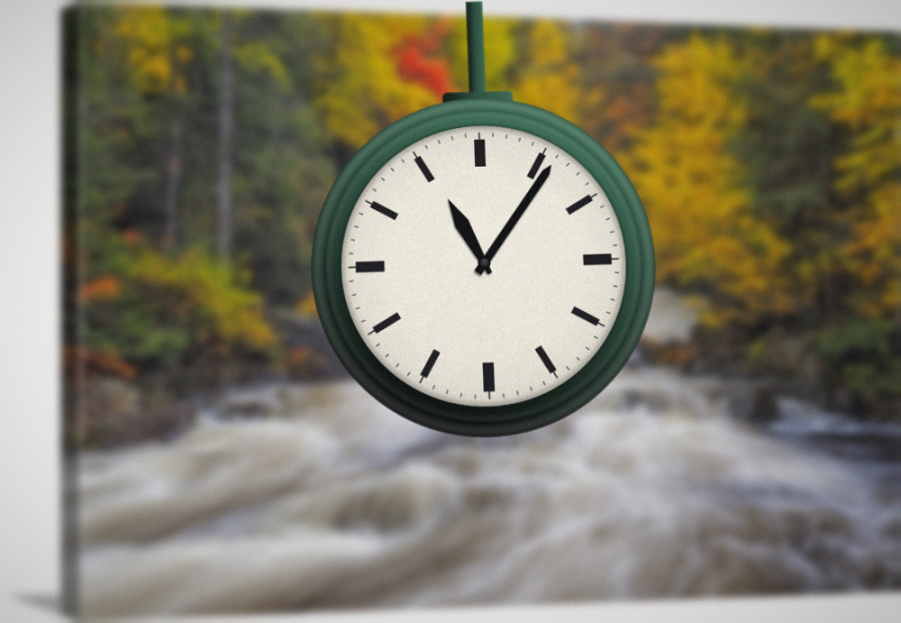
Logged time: 11:06
